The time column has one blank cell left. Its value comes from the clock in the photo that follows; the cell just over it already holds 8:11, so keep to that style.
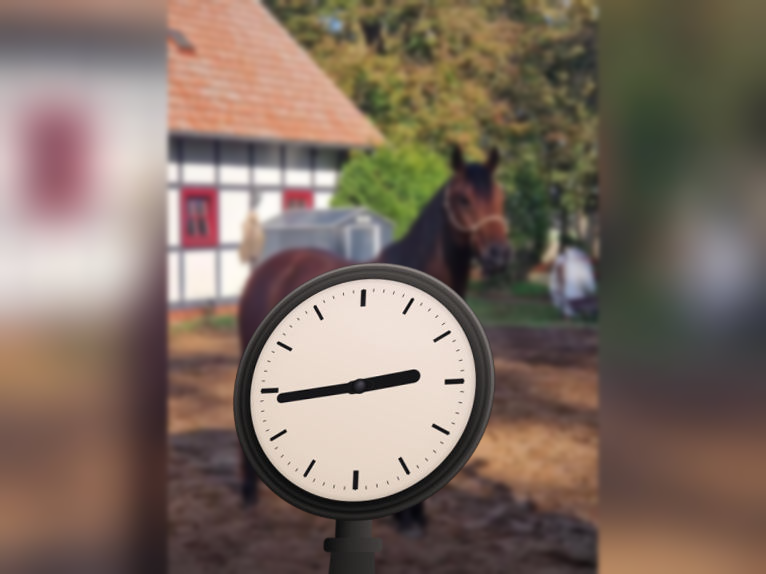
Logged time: 2:44
